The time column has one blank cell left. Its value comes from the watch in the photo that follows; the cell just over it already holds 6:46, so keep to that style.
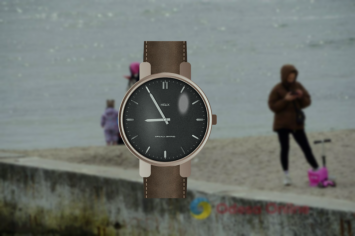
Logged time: 8:55
